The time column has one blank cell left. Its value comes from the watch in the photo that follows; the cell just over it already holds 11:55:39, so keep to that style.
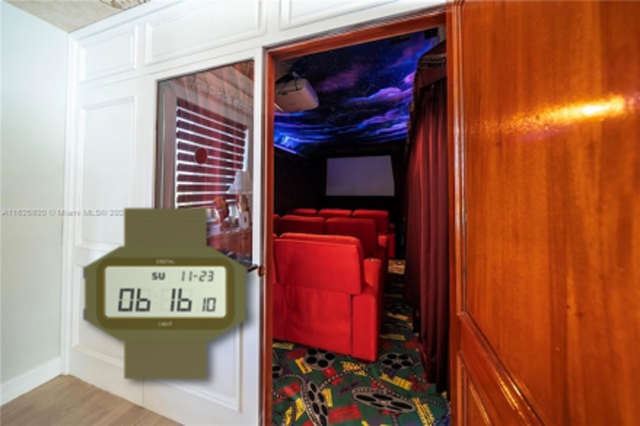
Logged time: 6:16:10
